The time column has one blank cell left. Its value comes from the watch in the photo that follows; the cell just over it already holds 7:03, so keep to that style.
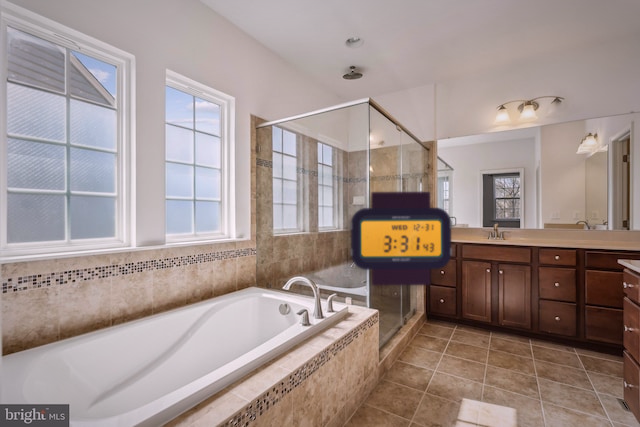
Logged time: 3:31
